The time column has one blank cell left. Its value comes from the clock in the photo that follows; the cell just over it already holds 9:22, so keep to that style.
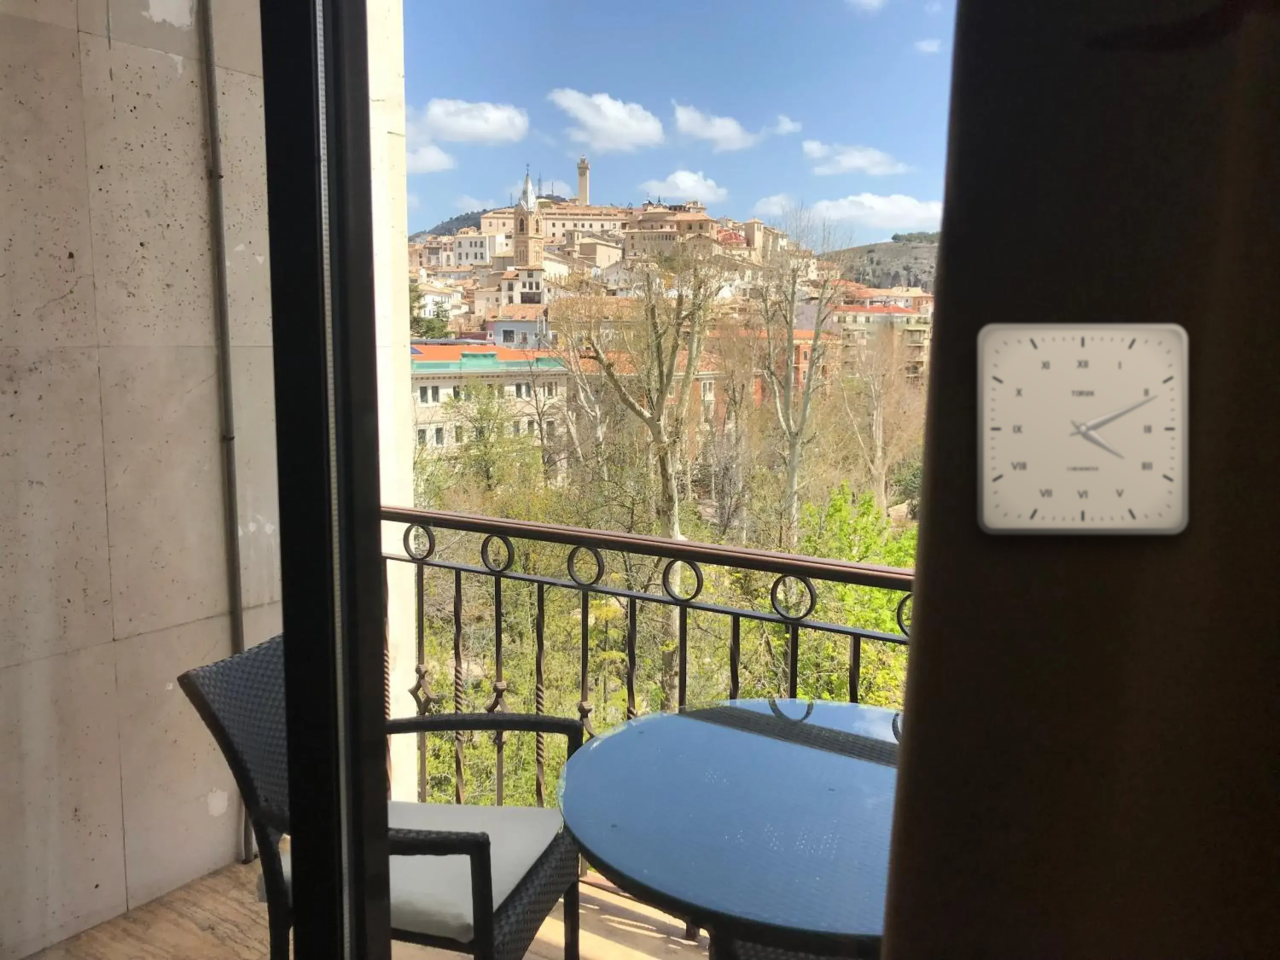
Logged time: 4:11
